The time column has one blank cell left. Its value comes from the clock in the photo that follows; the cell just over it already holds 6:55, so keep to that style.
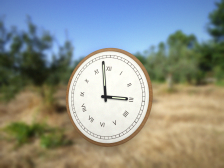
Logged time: 2:58
